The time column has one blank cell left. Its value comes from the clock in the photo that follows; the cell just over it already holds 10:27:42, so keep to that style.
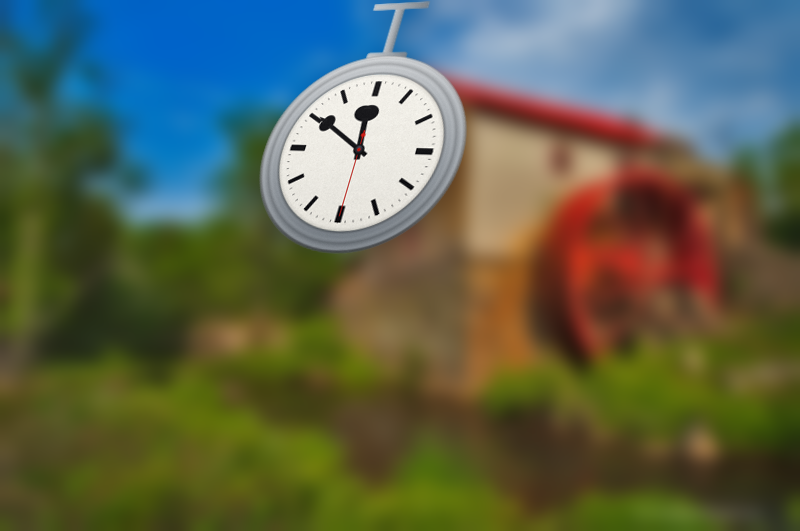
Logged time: 11:50:30
